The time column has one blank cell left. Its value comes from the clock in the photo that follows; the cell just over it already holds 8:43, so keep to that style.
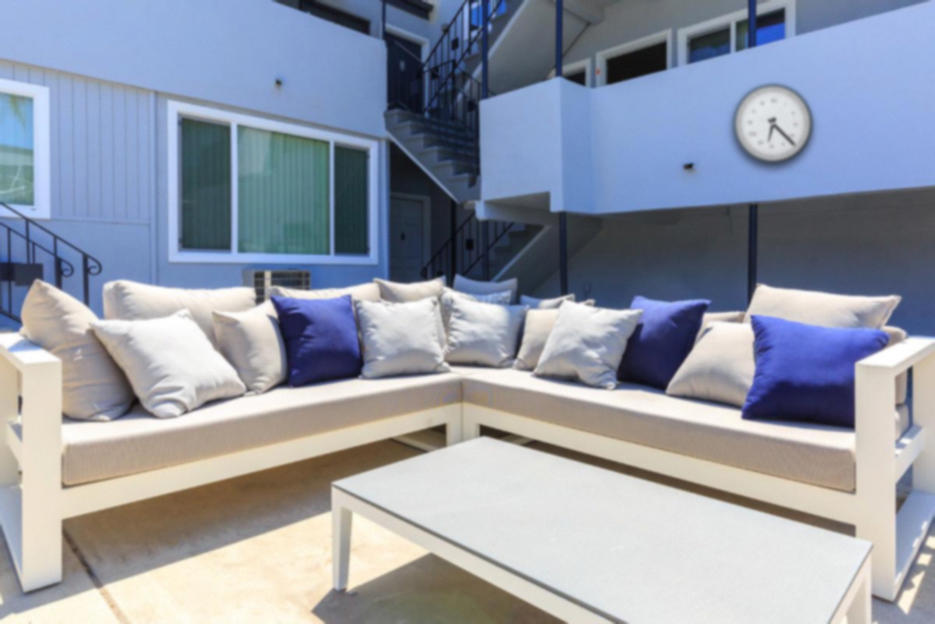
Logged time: 6:22
